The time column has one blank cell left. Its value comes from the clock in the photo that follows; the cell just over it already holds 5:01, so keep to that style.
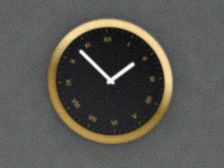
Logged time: 1:53
